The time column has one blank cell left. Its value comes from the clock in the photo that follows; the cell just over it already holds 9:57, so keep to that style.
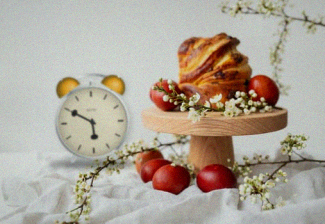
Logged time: 5:50
